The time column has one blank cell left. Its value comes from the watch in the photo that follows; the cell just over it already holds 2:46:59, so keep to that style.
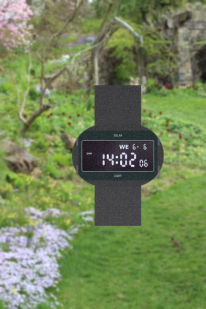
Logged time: 14:02:06
